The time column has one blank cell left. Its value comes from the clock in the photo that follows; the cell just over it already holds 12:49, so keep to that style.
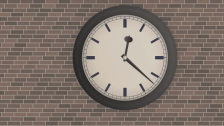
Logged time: 12:22
